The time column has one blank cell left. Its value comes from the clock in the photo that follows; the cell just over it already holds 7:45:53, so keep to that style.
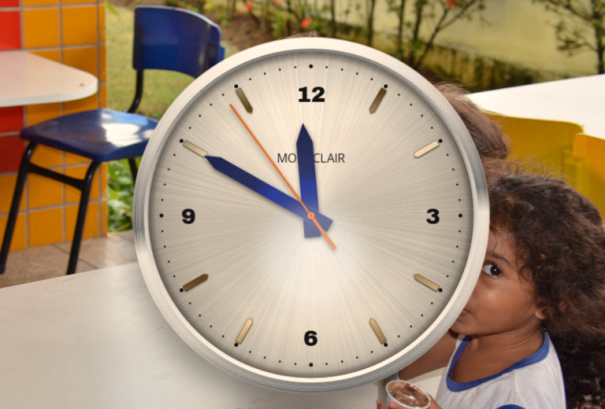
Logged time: 11:49:54
